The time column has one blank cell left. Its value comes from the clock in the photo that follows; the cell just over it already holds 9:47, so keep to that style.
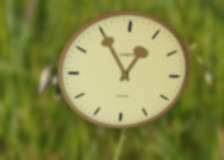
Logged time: 12:55
